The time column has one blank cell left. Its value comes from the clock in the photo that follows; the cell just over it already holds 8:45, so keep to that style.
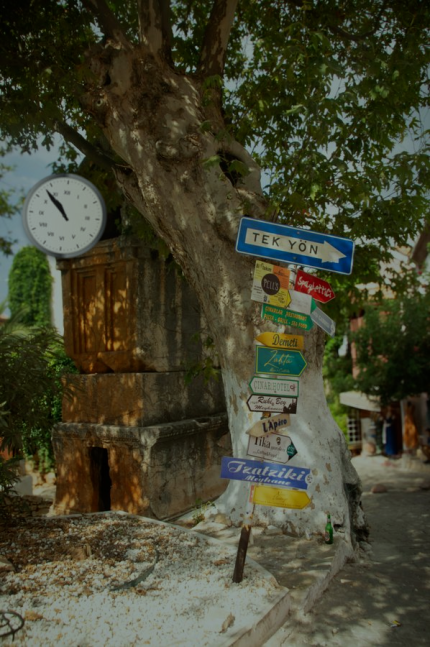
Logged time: 10:53
